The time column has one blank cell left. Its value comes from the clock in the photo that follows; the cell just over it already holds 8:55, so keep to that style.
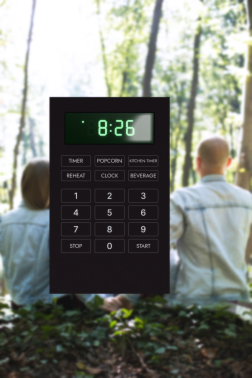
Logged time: 8:26
